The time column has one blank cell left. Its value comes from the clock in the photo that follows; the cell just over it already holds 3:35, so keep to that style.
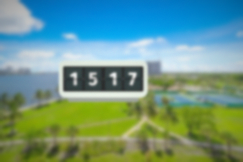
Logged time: 15:17
